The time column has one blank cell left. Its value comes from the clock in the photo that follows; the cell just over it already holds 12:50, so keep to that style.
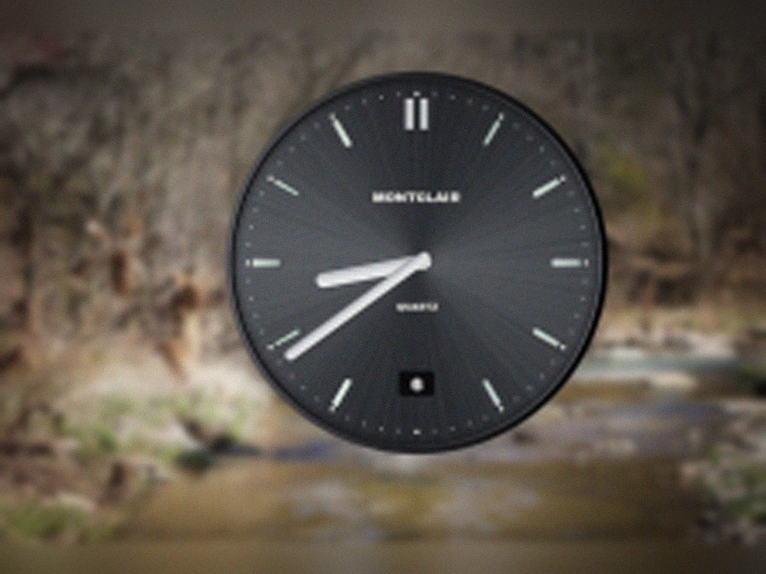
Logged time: 8:39
